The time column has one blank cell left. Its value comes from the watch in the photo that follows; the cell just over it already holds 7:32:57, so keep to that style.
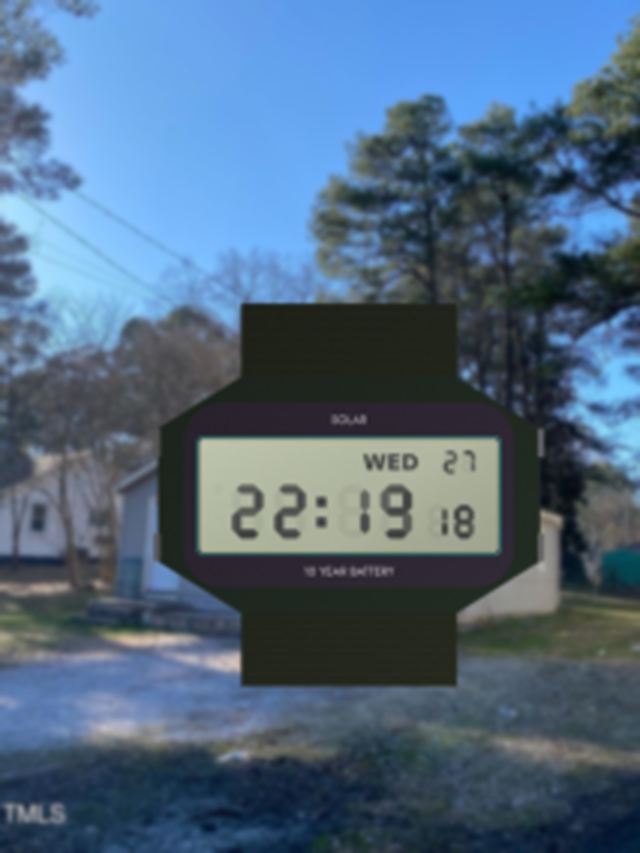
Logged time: 22:19:18
